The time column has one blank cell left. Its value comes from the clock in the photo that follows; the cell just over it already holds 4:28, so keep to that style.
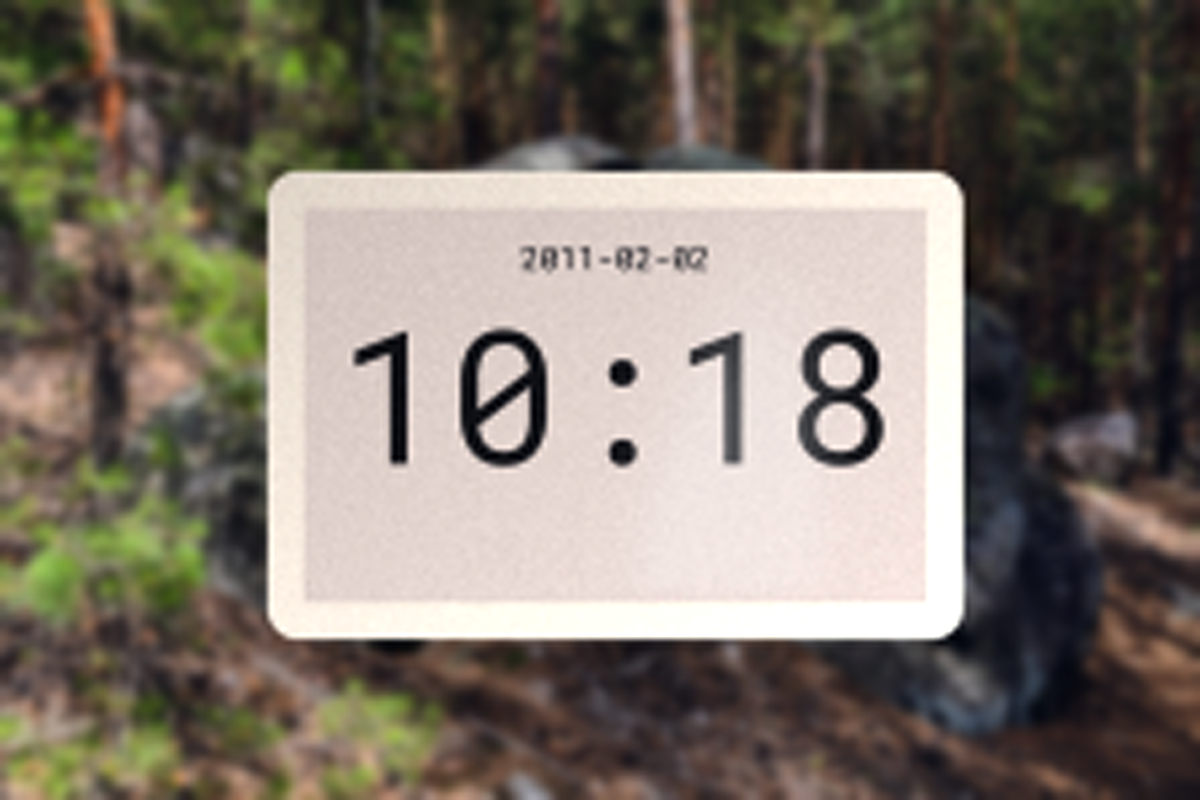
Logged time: 10:18
